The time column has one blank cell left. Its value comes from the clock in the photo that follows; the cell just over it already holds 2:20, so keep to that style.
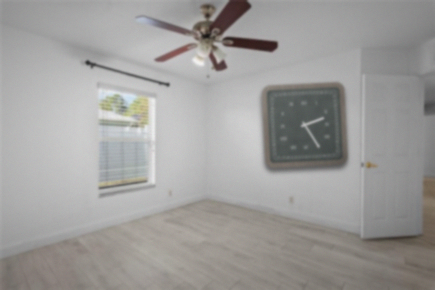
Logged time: 2:25
